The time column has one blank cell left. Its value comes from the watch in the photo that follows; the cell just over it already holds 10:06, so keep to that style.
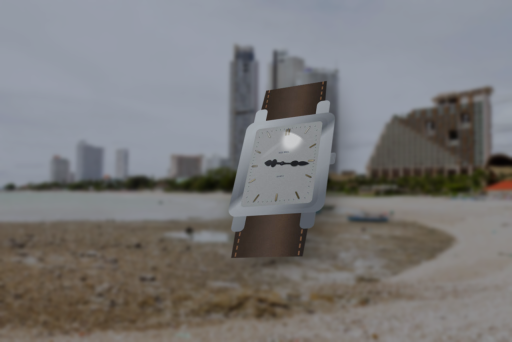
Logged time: 9:16
